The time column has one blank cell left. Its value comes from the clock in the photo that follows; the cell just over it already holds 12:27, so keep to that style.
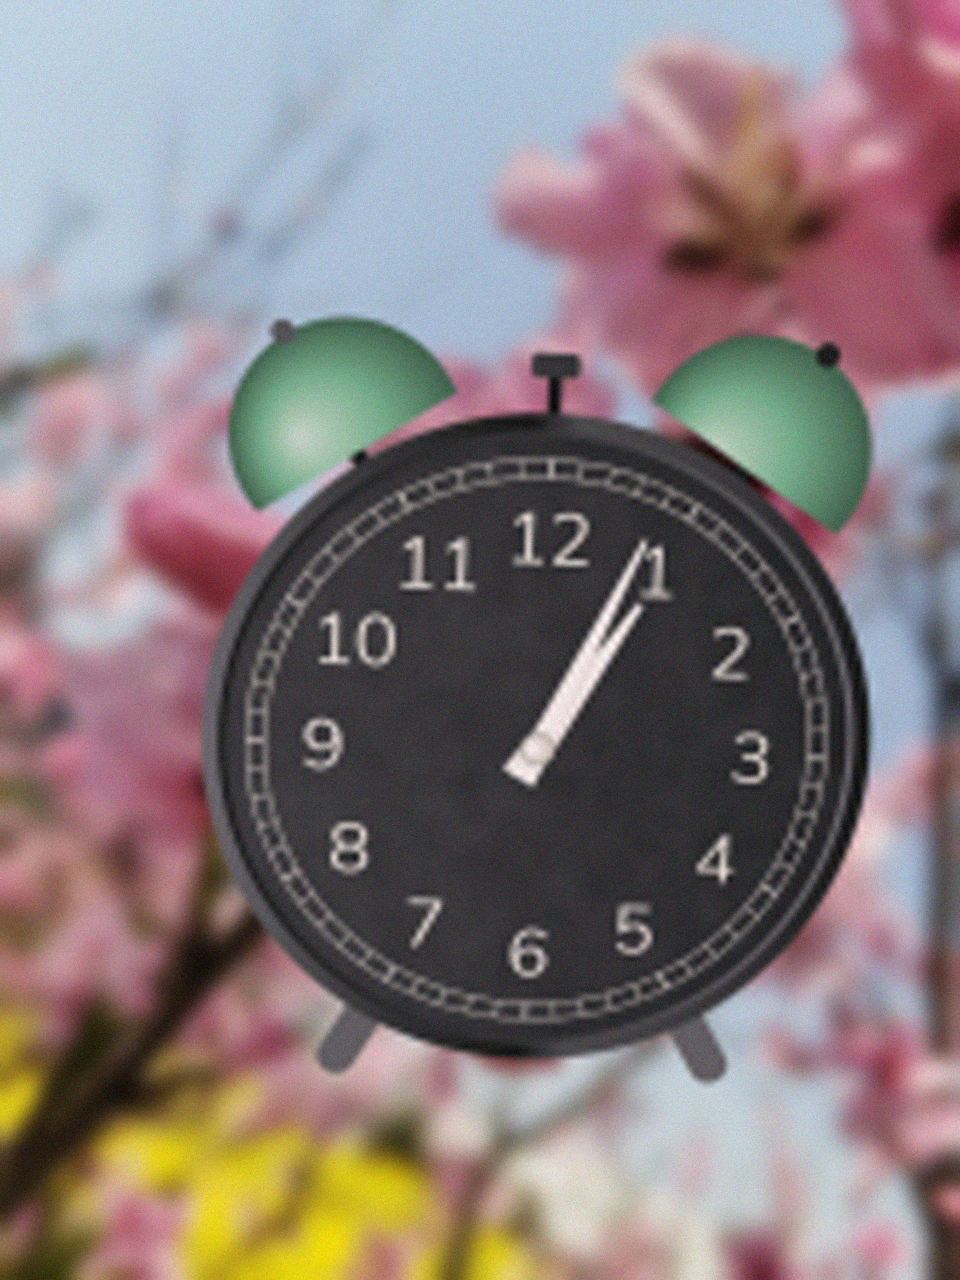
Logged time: 1:04
